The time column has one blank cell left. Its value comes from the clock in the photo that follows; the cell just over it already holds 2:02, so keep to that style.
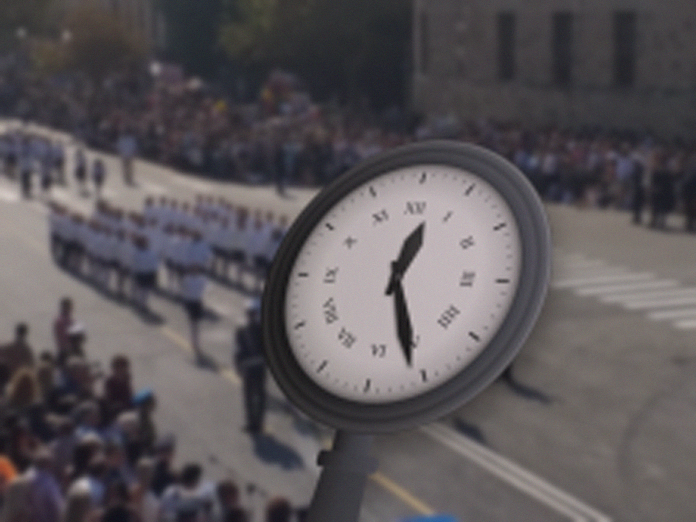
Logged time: 12:26
